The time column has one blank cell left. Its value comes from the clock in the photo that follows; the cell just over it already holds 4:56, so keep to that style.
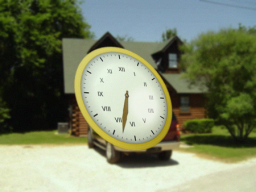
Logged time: 6:33
